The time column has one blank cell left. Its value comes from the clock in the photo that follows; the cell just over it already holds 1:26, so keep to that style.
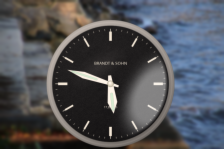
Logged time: 5:48
